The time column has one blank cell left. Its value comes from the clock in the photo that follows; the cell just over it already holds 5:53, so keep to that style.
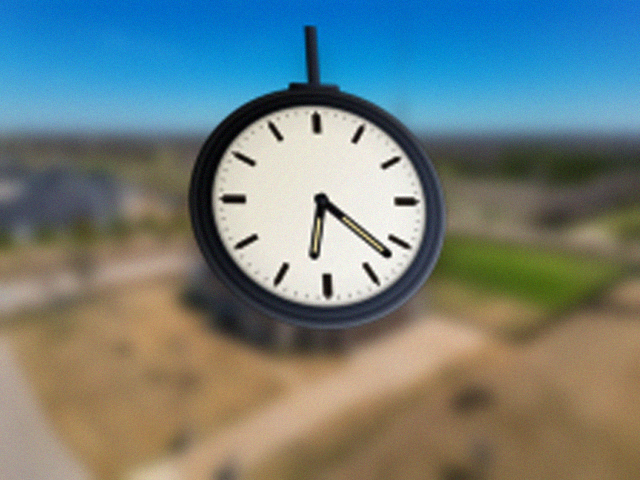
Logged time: 6:22
